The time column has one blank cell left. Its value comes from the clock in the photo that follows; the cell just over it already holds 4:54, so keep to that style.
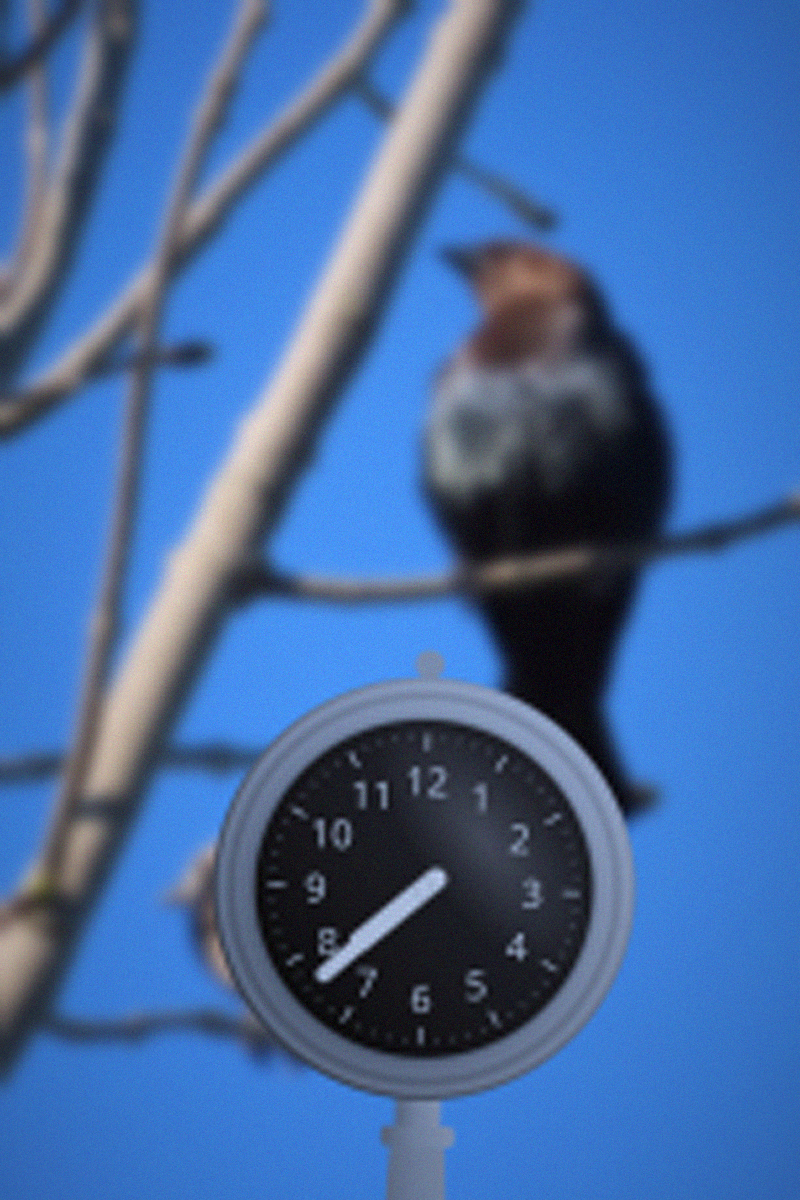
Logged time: 7:38
